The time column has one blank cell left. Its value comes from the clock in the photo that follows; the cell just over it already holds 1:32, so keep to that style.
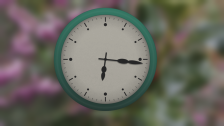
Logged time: 6:16
